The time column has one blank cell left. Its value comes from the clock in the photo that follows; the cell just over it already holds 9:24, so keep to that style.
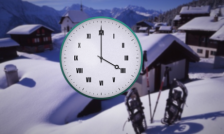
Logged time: 4:00
